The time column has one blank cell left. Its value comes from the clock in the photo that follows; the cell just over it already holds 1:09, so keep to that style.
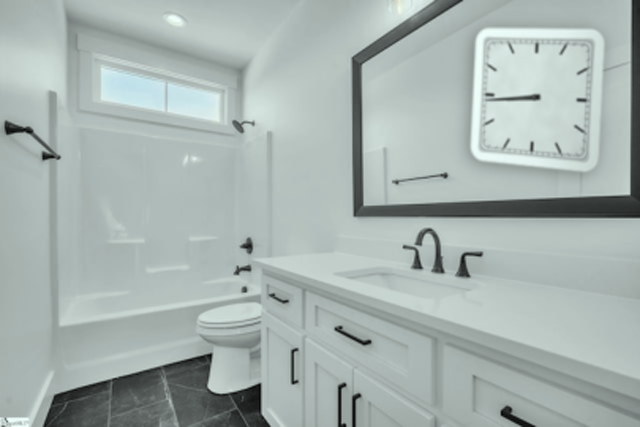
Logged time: 8:44
